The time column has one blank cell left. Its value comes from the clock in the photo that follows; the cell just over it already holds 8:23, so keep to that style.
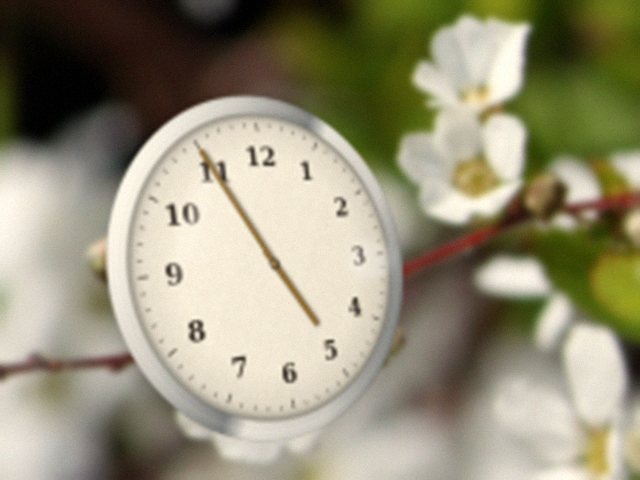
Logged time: 4:55
